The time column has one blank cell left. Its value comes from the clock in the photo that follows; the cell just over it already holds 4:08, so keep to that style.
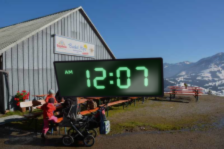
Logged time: 12:07
